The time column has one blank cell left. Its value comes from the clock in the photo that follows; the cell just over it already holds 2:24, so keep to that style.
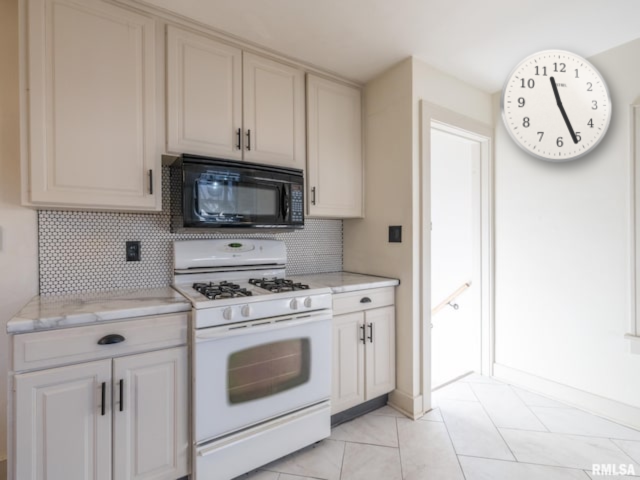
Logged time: 11:26
